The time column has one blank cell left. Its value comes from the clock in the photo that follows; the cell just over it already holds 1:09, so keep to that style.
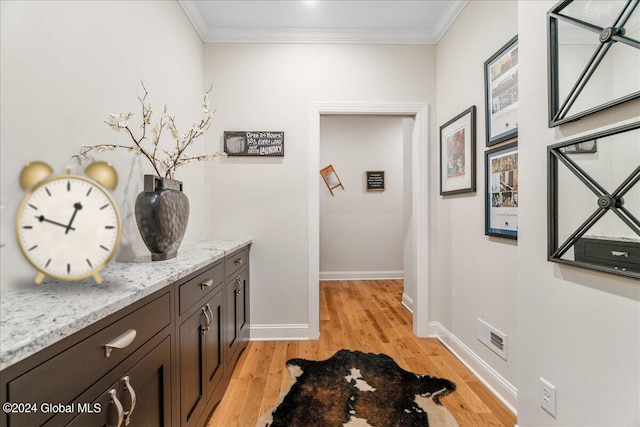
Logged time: 12:48
